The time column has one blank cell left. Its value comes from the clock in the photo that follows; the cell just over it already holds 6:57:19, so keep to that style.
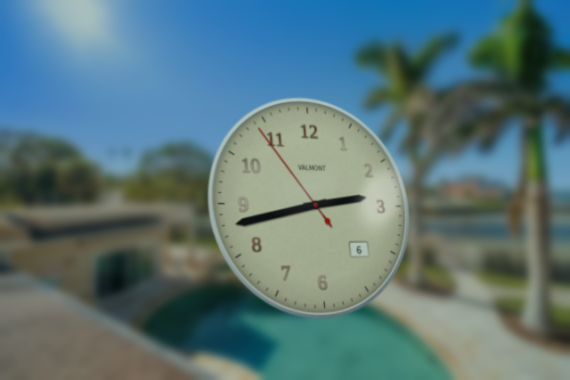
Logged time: 2:42:54
